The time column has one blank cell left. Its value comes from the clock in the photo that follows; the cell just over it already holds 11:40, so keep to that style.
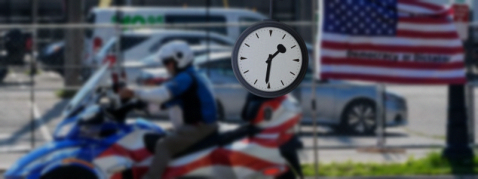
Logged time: 1:31
